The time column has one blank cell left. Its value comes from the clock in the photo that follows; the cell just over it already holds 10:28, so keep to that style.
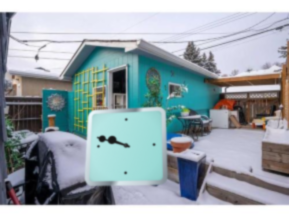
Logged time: 9:48
